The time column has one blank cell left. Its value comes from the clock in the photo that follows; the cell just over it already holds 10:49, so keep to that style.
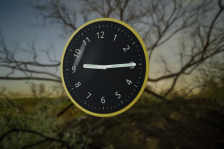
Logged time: 9:15
